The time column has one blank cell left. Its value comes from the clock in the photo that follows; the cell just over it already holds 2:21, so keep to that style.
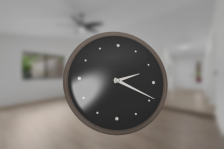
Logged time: 2:19
